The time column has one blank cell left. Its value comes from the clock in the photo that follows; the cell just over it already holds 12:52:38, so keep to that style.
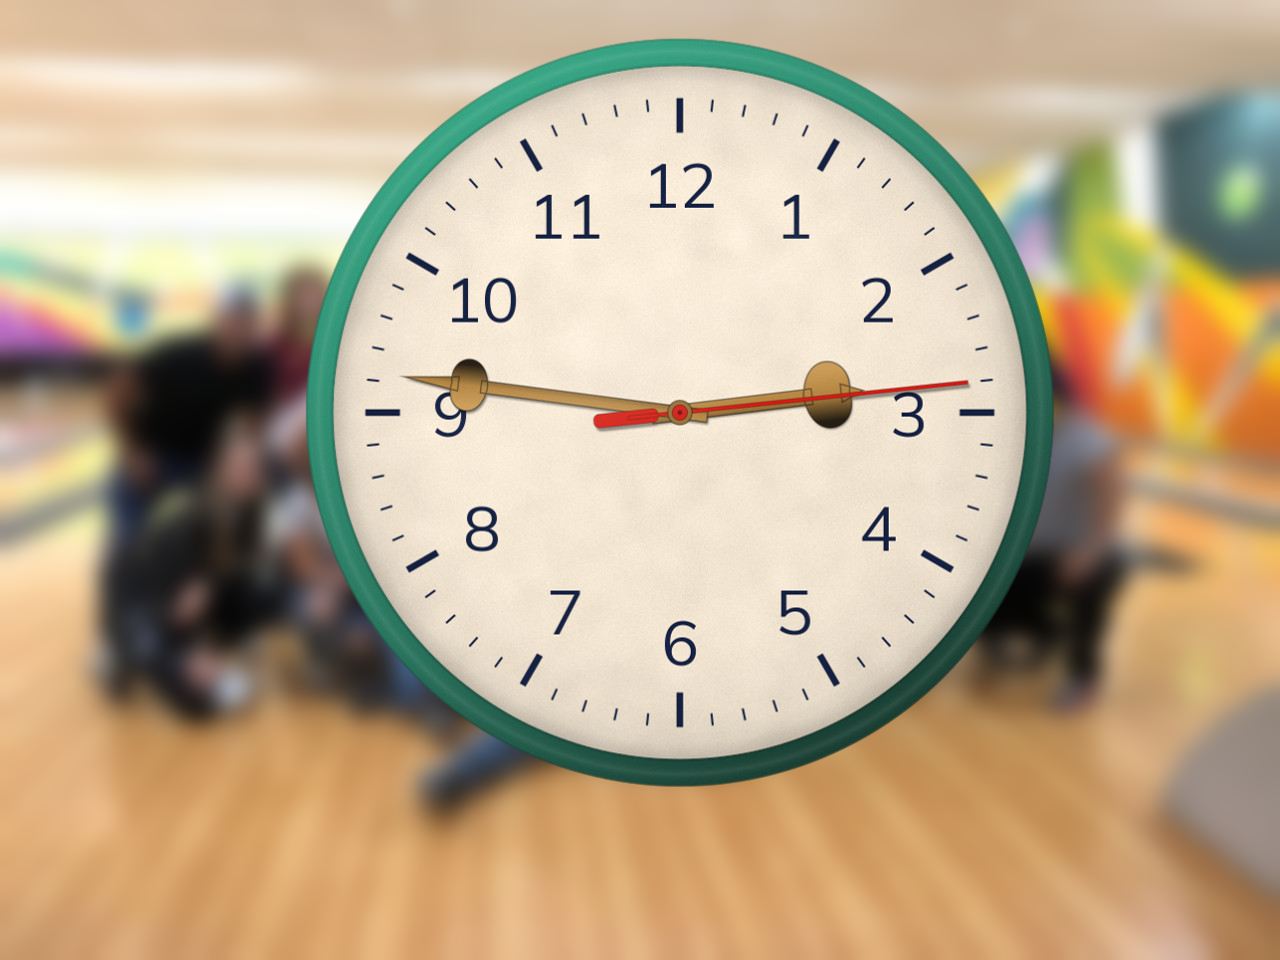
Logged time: 2:46:14
